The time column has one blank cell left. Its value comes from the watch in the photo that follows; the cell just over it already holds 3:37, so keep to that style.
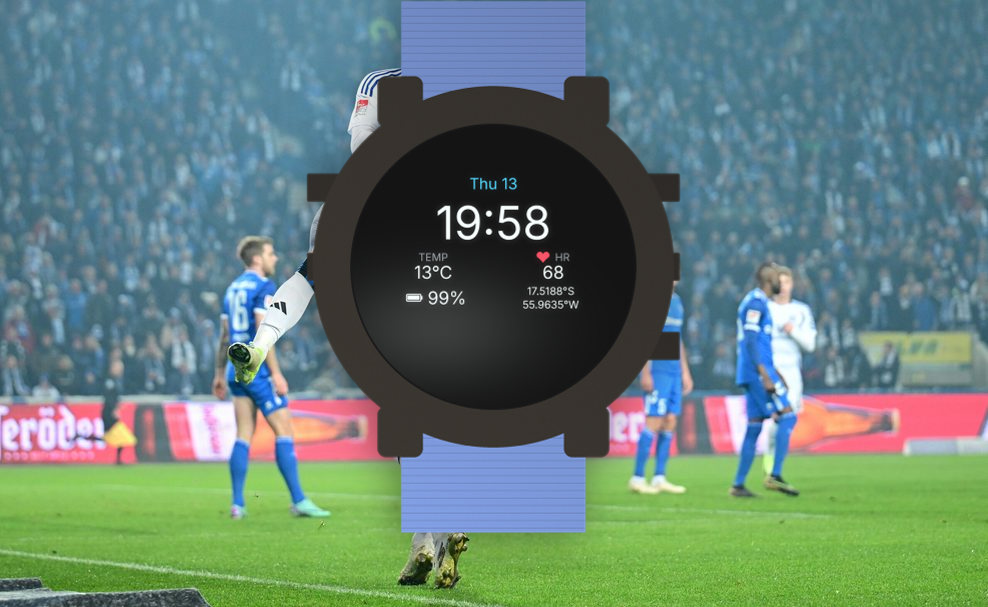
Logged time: 19:58
